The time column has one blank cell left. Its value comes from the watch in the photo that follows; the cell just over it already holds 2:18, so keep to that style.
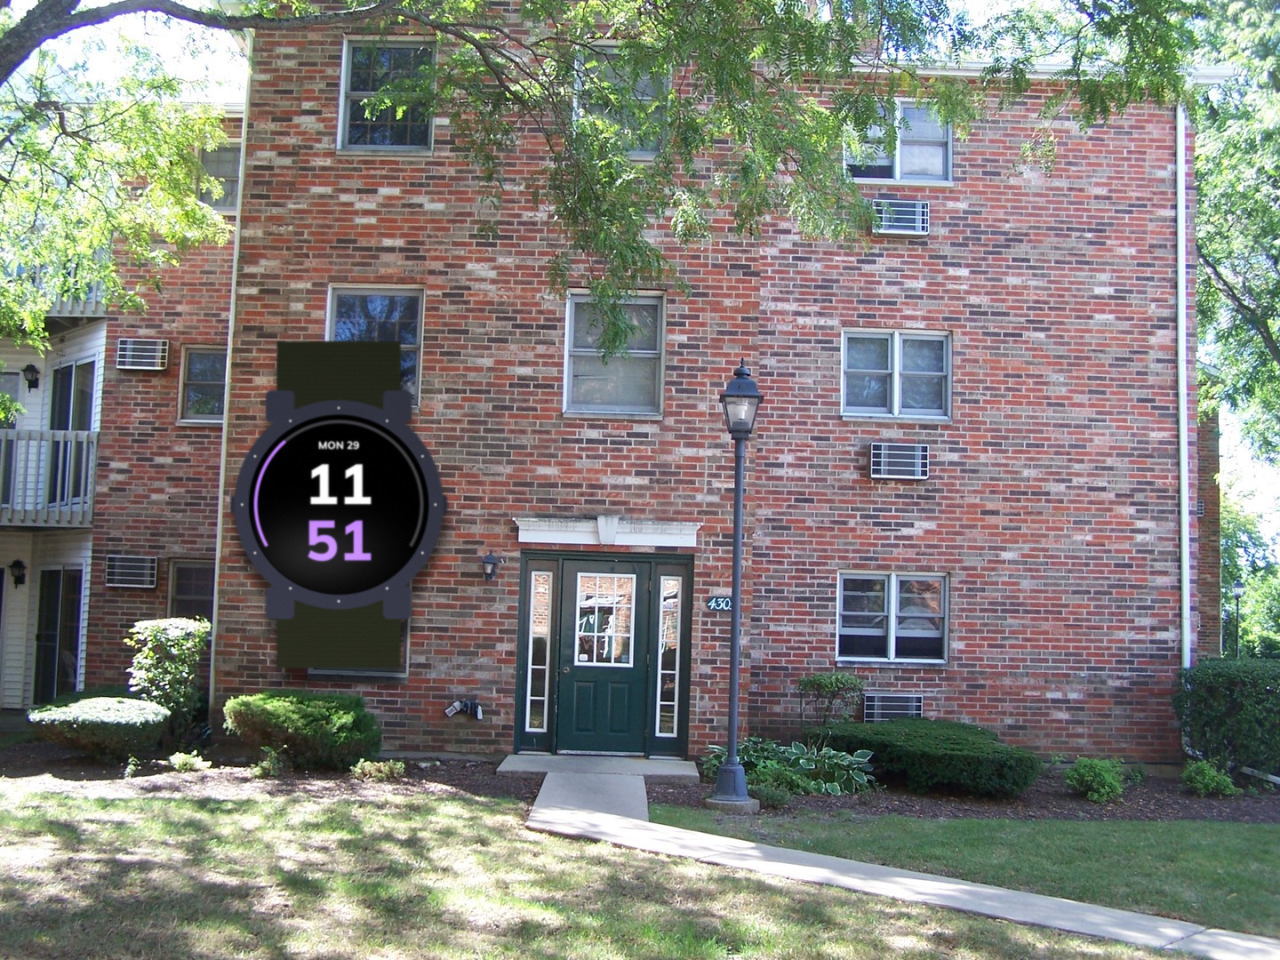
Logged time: 11:51
